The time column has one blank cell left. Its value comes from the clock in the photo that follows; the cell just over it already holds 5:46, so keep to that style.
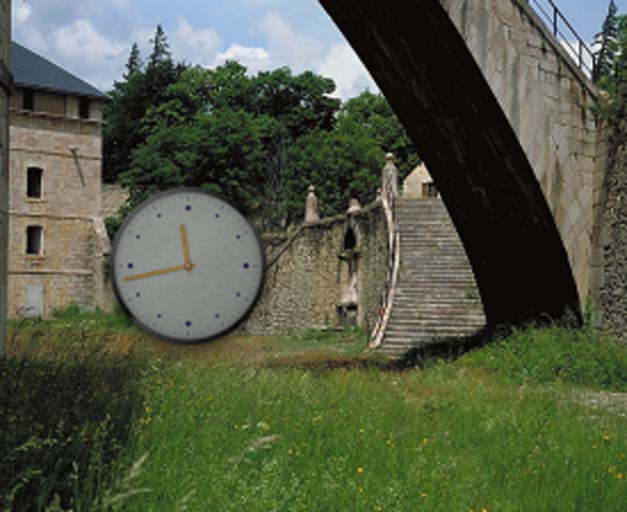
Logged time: 11:43
